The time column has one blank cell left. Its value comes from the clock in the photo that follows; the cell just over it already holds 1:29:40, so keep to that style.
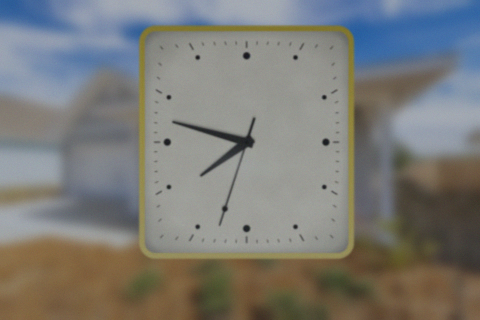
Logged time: 7:47:33
